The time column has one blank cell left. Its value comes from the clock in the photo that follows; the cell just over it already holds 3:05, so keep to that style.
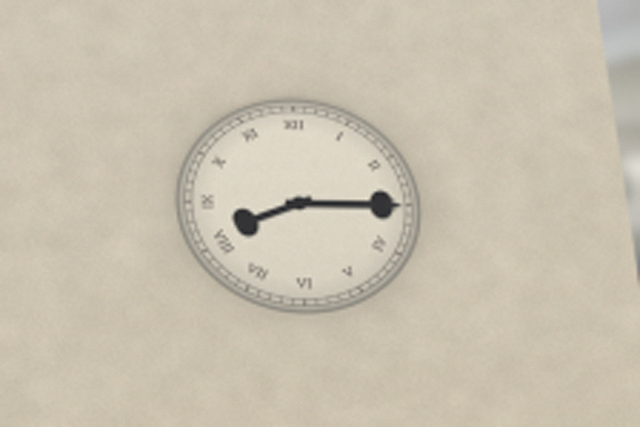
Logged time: 8:15
